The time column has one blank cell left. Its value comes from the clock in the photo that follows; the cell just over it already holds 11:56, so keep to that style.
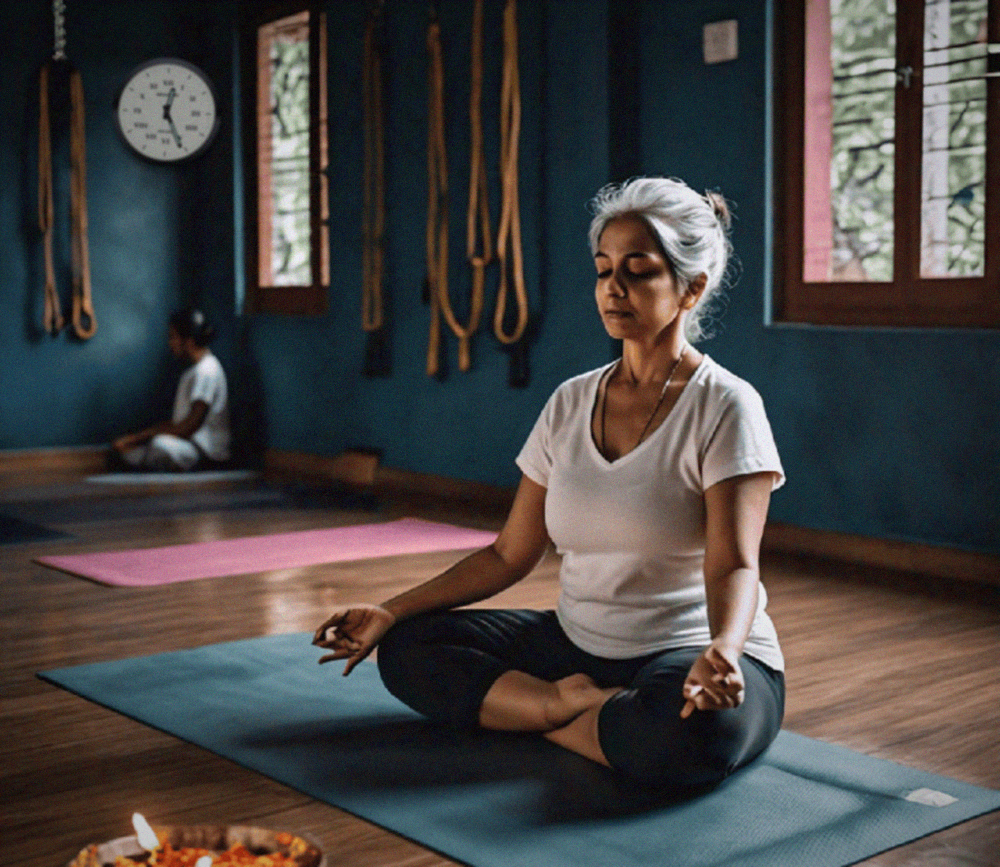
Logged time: 12:26
